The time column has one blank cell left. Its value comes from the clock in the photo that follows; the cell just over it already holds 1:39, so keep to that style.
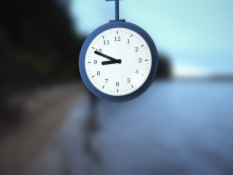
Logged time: 8:49
